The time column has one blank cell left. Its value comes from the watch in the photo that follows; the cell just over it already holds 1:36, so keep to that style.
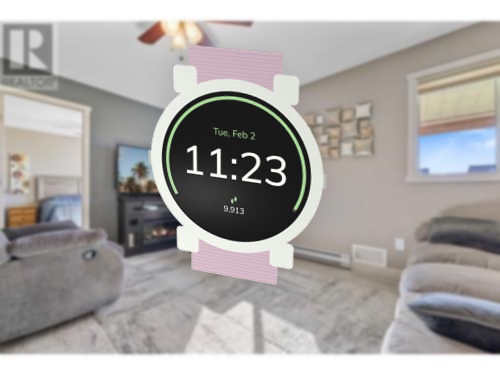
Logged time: 11:23
